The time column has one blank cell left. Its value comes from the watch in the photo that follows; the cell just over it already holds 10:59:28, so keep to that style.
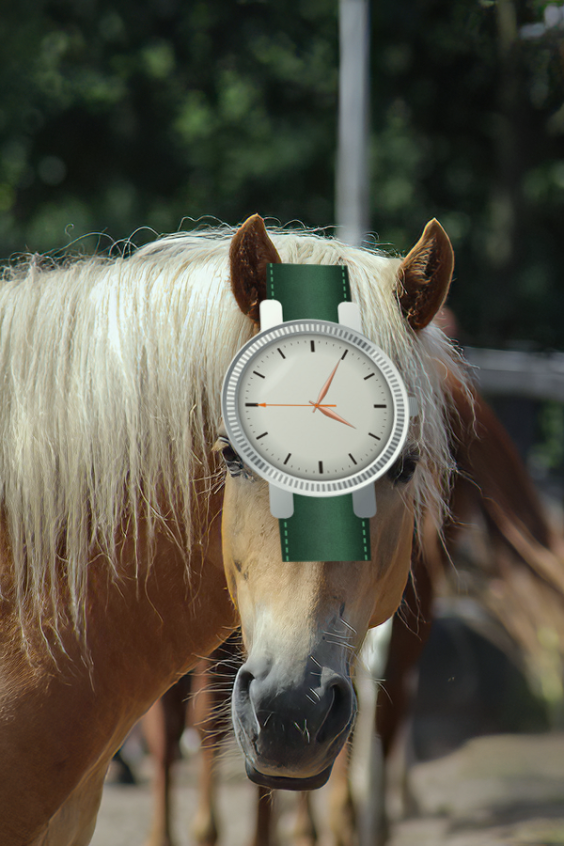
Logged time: 4:04:45
